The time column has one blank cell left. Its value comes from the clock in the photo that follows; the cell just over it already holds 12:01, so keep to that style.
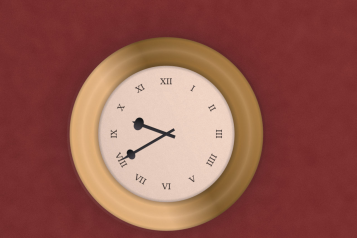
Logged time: 9:40
